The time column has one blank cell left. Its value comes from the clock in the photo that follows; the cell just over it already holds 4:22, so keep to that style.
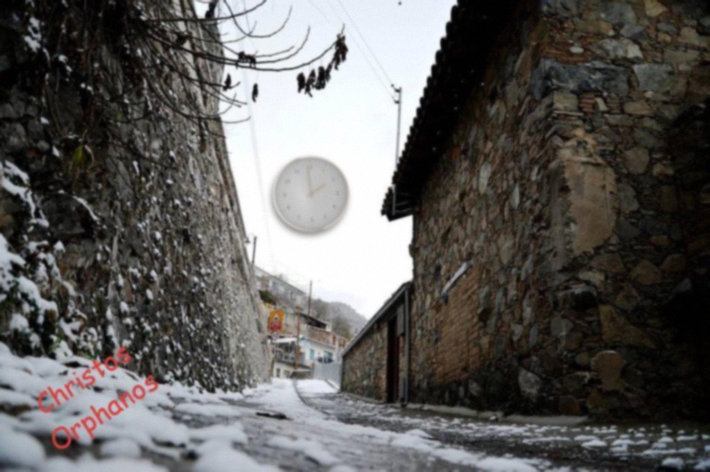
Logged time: 1:59
